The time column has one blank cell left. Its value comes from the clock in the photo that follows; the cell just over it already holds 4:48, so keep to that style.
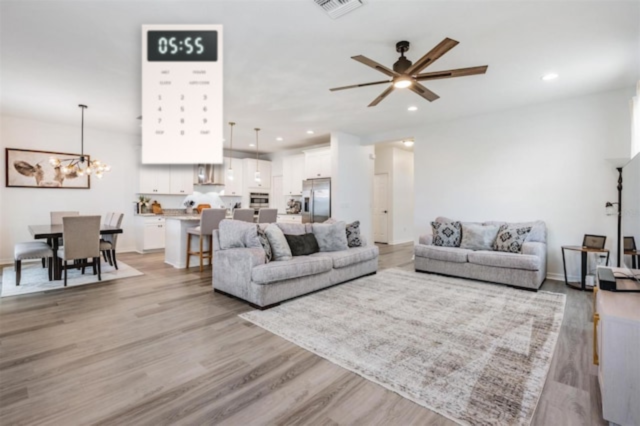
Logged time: 5:55
